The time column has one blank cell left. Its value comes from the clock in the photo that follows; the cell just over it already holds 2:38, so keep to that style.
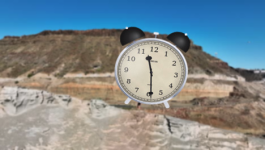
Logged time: 11:29
